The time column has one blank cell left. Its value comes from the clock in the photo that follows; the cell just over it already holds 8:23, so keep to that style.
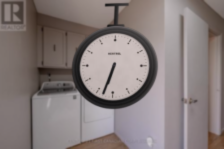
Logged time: 6:33
